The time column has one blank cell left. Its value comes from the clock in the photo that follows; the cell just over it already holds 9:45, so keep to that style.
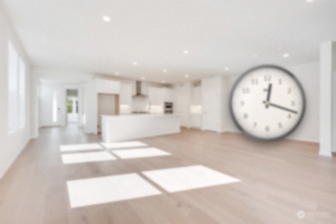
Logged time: 12:18
